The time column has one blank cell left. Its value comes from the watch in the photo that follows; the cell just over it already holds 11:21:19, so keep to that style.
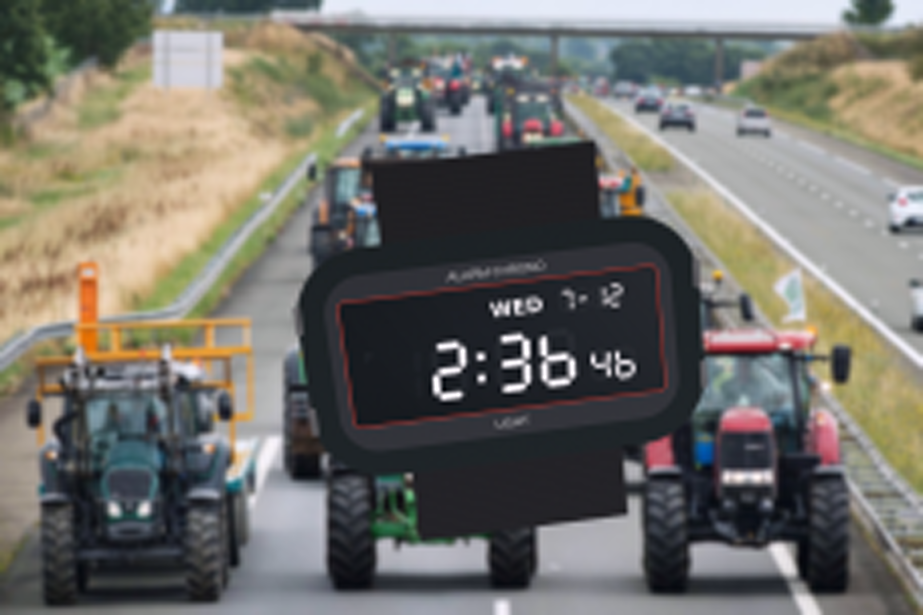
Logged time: 2:36:46
